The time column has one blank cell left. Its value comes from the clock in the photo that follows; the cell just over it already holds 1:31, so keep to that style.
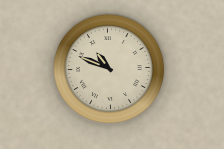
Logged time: 10:49
